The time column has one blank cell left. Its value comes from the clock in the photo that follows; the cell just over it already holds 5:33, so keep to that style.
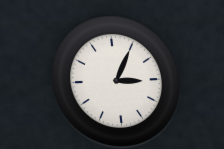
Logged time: 3:05
